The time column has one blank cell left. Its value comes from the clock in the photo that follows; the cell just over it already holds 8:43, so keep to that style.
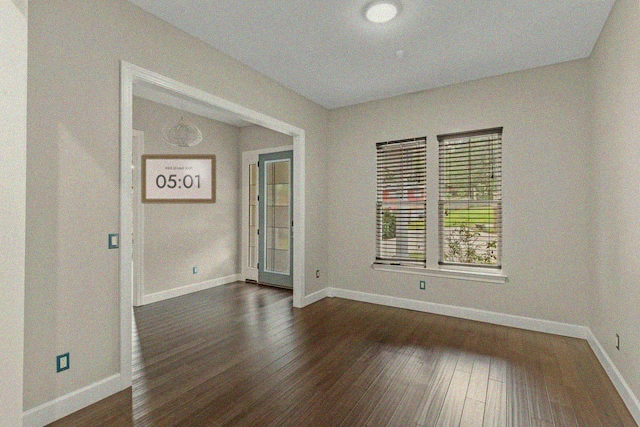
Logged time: 5:01
